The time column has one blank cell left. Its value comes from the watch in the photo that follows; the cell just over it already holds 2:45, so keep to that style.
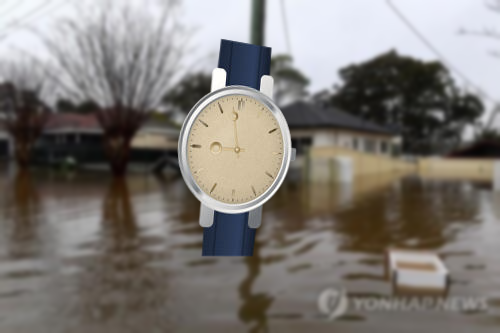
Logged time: 8:58
